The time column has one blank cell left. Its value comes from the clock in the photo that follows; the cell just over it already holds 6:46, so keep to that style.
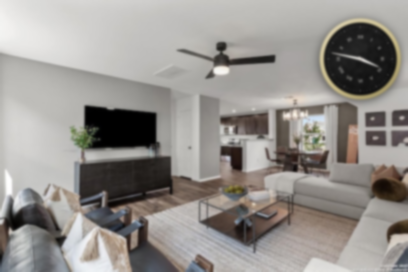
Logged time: 3:47
